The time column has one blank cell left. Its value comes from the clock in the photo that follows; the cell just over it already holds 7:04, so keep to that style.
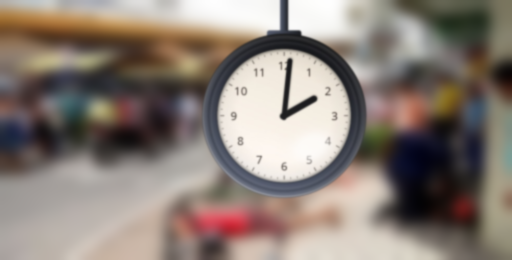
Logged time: 2:01
